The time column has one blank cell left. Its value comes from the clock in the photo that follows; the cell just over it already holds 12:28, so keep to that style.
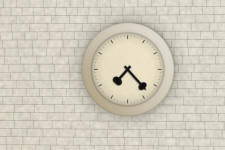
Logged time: 7:23
